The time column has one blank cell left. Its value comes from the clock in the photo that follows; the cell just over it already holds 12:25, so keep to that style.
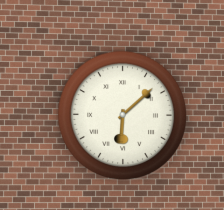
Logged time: 6:08
